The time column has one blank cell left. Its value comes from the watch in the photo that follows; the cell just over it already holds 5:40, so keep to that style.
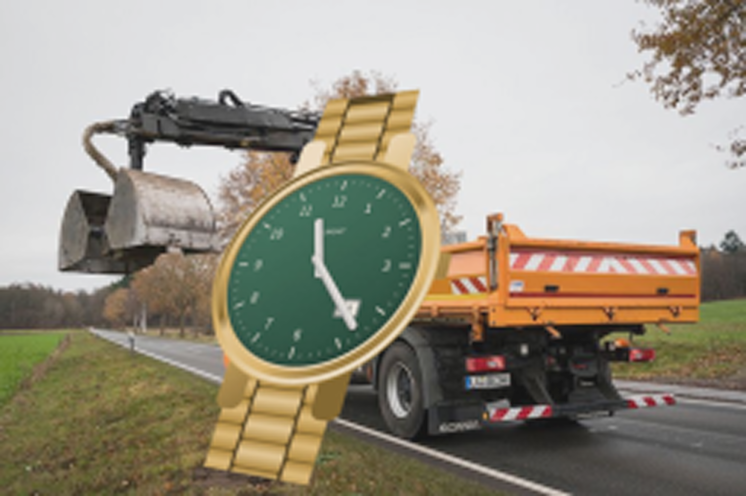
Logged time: 11:23
